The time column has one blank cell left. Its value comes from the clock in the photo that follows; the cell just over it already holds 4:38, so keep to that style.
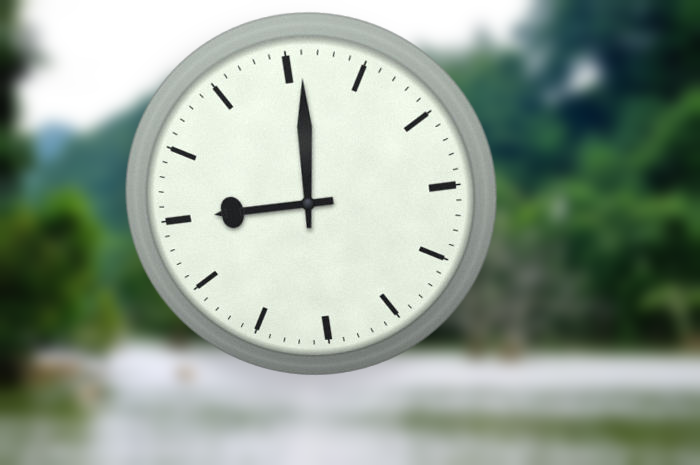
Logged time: 9:01
